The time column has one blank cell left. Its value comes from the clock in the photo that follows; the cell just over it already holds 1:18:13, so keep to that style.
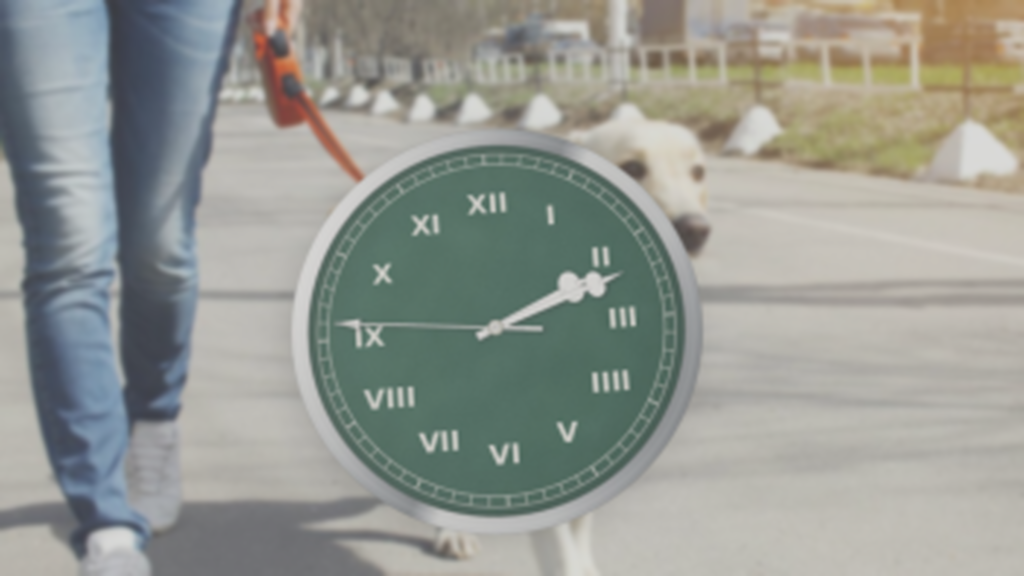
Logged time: 2:11:46
